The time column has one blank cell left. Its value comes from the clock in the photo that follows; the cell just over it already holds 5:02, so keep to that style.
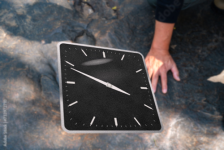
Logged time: 3:49
